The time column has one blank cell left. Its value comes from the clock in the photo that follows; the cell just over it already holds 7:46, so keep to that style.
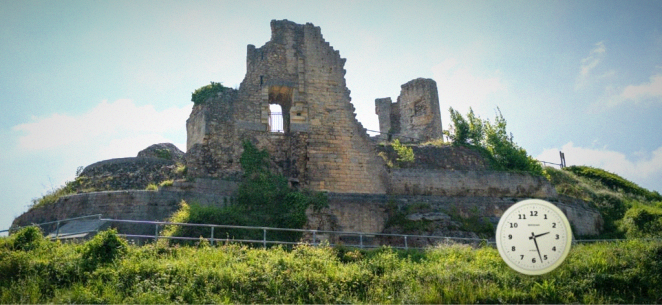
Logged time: 2:27
